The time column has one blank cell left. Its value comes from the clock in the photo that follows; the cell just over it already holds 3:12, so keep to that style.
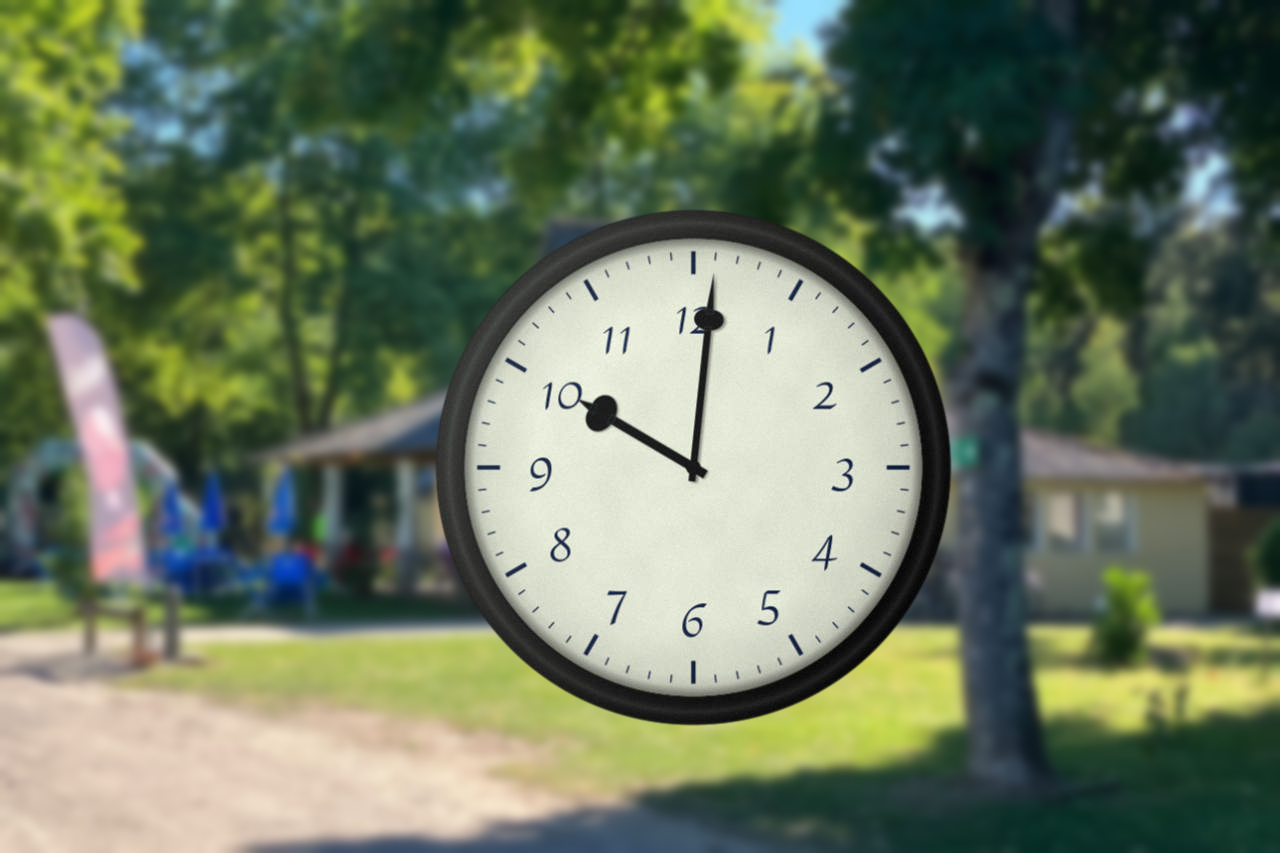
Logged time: 10:01
